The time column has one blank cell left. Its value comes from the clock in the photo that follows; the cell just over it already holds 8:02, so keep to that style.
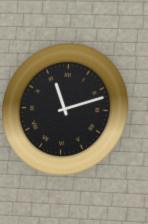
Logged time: 11:12
